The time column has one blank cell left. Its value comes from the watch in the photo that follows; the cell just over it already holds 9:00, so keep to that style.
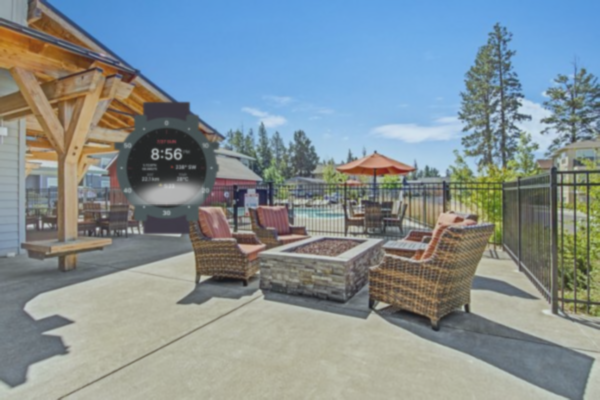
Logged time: 8:56
